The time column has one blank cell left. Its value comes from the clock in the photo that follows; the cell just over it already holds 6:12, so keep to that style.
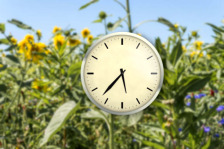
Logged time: 5:37
